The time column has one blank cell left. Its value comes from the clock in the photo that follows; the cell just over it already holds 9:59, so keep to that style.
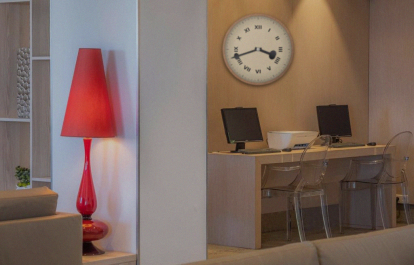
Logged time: 3:42
